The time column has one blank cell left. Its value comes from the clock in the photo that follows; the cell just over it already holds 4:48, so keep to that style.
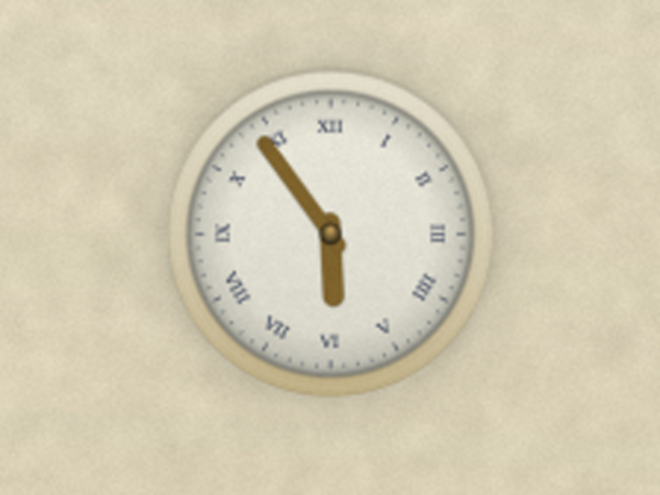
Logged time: 5:54
